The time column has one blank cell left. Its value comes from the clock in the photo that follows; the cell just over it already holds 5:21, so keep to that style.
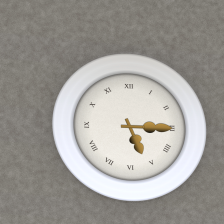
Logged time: 5:15
